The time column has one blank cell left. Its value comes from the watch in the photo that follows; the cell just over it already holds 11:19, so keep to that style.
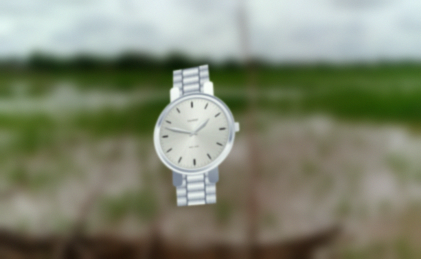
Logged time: 1:48
